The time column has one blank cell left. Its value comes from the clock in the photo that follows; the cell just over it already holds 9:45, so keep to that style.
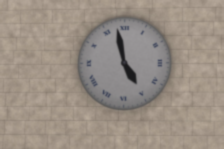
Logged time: 4:58
